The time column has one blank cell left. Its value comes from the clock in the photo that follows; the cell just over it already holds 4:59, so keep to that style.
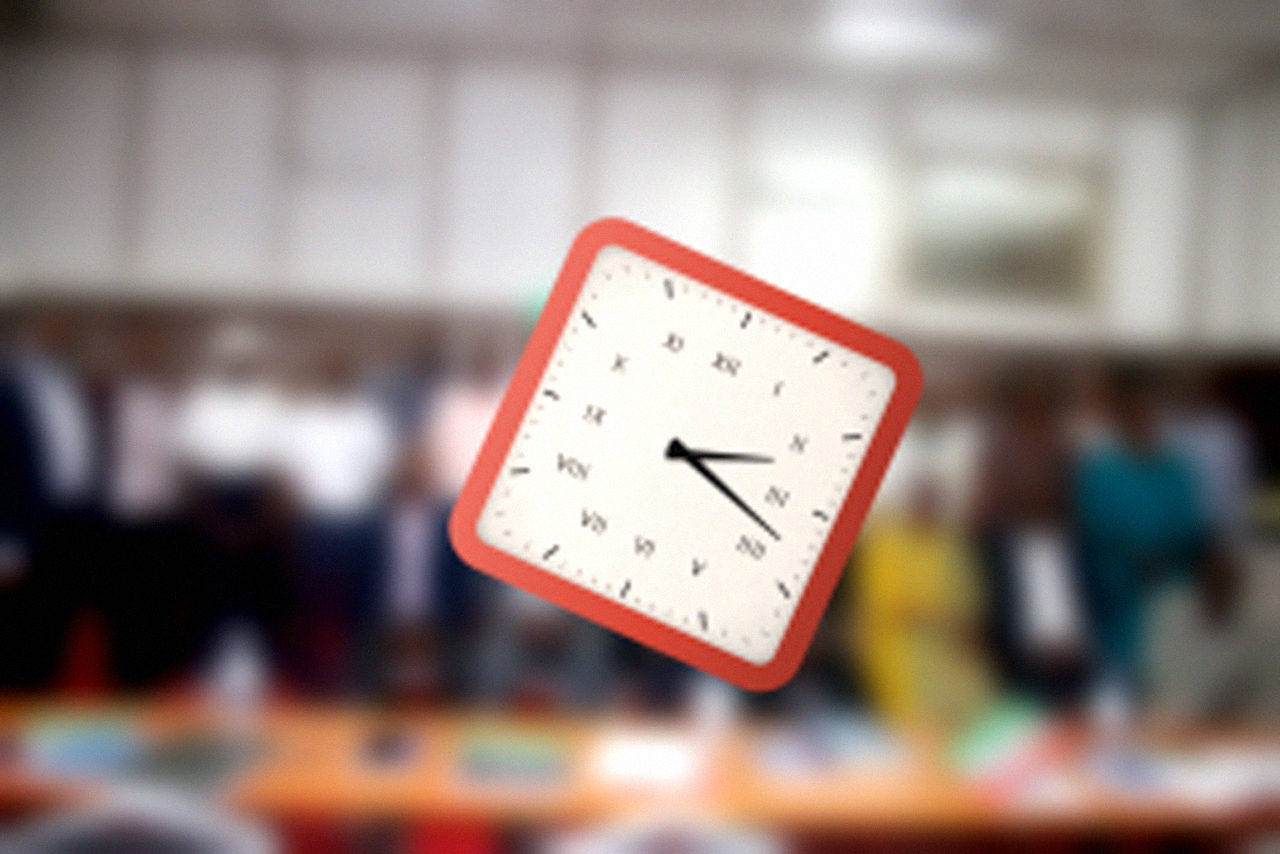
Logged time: 2:18
